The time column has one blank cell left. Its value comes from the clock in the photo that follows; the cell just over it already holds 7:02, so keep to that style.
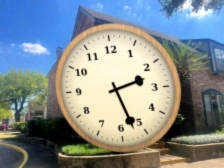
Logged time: 2:27
